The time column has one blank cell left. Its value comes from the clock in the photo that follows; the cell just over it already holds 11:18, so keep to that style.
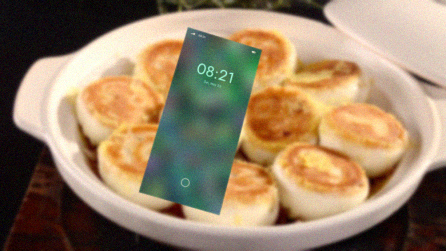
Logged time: 8:21
